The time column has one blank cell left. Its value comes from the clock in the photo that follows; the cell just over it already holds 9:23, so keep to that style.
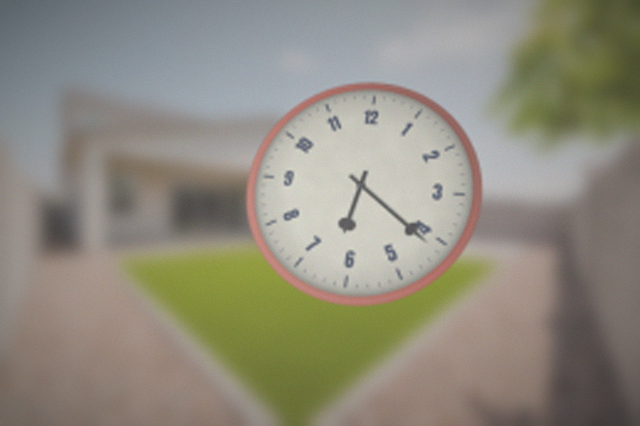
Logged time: 6:21
